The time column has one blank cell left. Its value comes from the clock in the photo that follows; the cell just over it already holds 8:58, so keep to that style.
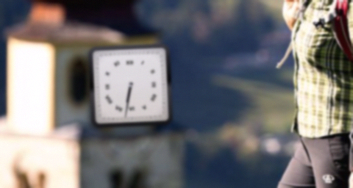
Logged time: 6:32
